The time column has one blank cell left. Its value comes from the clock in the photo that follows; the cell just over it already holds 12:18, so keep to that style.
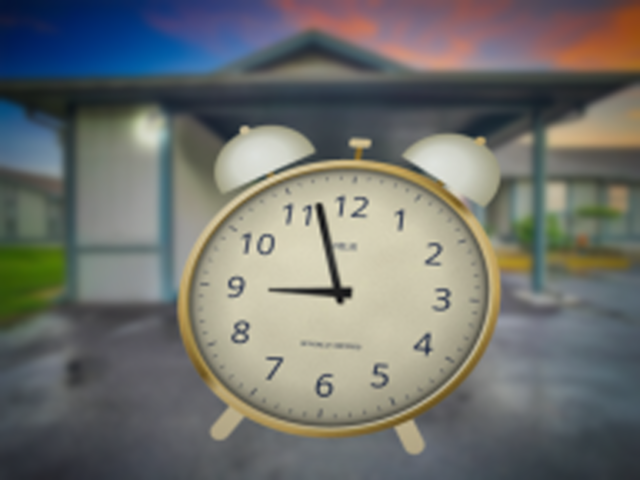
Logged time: 8:57
